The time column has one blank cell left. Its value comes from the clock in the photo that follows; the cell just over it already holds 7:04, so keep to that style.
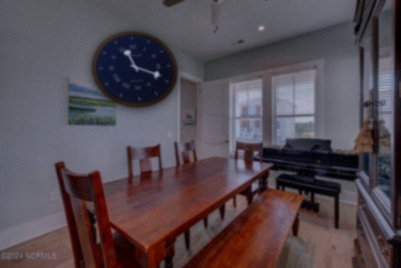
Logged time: 11:19
